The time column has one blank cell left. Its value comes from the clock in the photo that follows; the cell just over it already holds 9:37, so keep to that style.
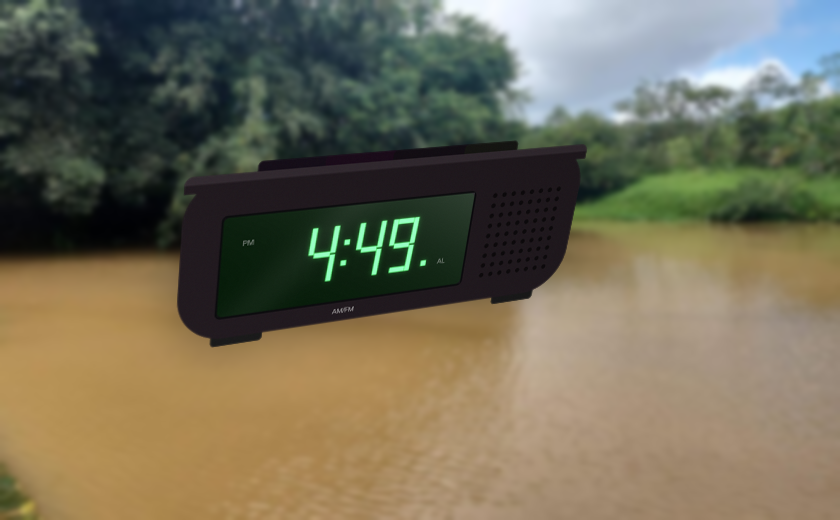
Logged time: 4:49
